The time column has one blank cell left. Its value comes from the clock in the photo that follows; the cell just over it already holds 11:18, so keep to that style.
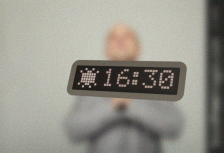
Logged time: 16:30
